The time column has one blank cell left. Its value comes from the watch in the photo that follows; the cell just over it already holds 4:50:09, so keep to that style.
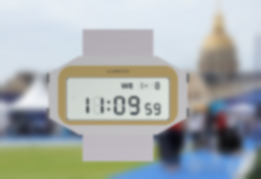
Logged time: 11:09:59
